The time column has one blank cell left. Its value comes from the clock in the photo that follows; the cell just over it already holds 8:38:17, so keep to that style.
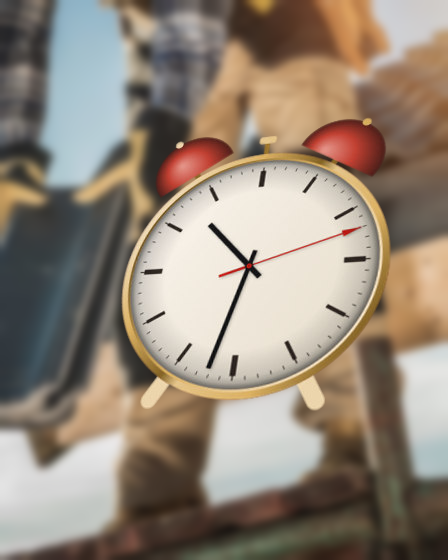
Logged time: 10:32:12
